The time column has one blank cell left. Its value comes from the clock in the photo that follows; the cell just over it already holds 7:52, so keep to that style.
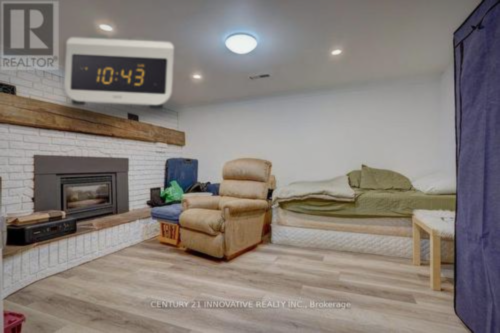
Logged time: 10:43
